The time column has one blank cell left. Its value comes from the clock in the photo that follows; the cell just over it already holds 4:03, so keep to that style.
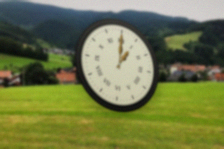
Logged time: 1:00
